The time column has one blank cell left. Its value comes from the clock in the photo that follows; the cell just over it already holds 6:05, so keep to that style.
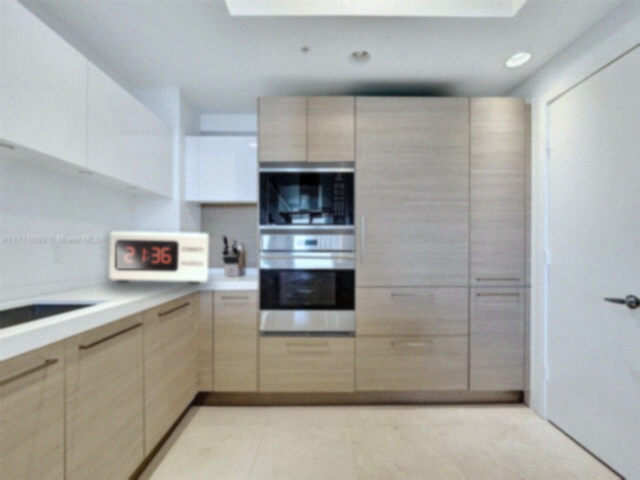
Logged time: 21:36
